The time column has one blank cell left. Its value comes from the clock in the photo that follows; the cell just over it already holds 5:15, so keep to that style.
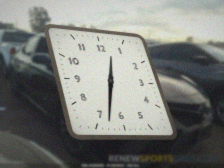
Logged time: 12:33
